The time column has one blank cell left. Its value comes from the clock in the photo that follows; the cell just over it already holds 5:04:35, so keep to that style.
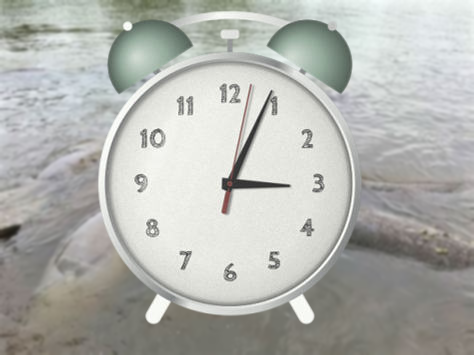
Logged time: 3:04:02
